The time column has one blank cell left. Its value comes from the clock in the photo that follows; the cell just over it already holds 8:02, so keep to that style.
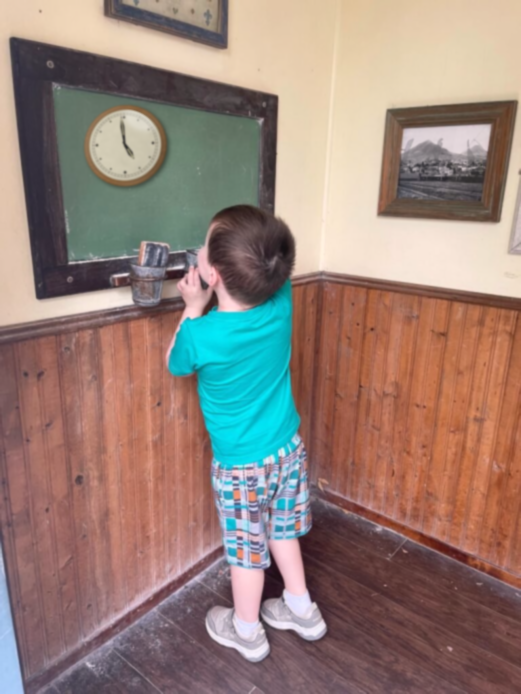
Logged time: 4:59
